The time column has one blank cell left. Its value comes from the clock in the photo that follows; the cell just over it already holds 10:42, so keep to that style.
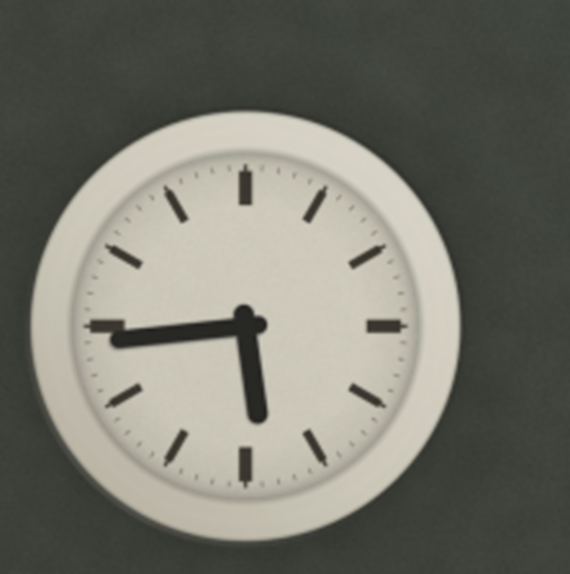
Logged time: 5:44
